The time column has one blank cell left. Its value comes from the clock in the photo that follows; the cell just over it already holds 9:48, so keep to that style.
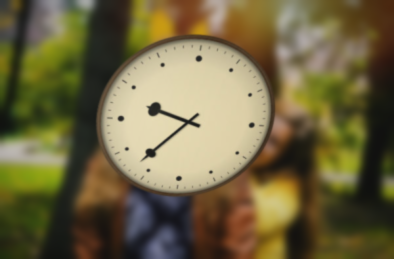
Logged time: 9:37
